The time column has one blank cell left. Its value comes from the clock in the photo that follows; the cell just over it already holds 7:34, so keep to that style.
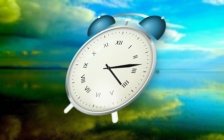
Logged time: 4:13
